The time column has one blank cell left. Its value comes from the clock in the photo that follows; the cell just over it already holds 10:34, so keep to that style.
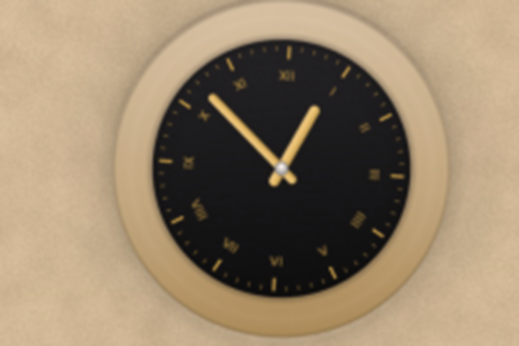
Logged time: 12:52
